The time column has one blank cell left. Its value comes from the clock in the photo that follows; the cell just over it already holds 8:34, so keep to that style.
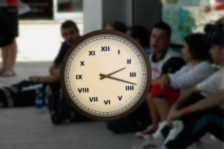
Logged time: 2:18
